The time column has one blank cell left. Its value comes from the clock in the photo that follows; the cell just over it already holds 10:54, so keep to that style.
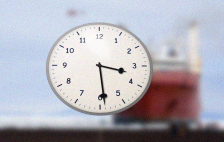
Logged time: 3:29
